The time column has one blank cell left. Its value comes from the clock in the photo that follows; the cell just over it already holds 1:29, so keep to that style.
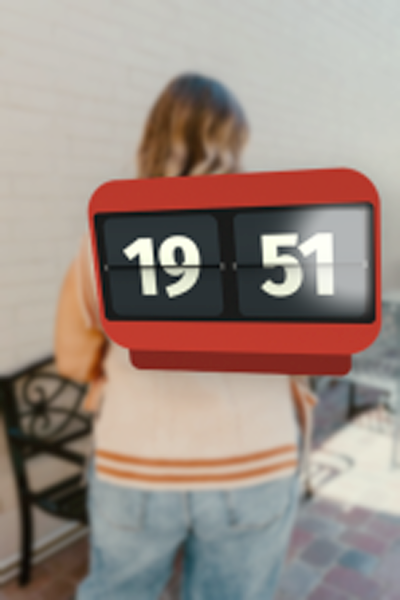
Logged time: 19:51
